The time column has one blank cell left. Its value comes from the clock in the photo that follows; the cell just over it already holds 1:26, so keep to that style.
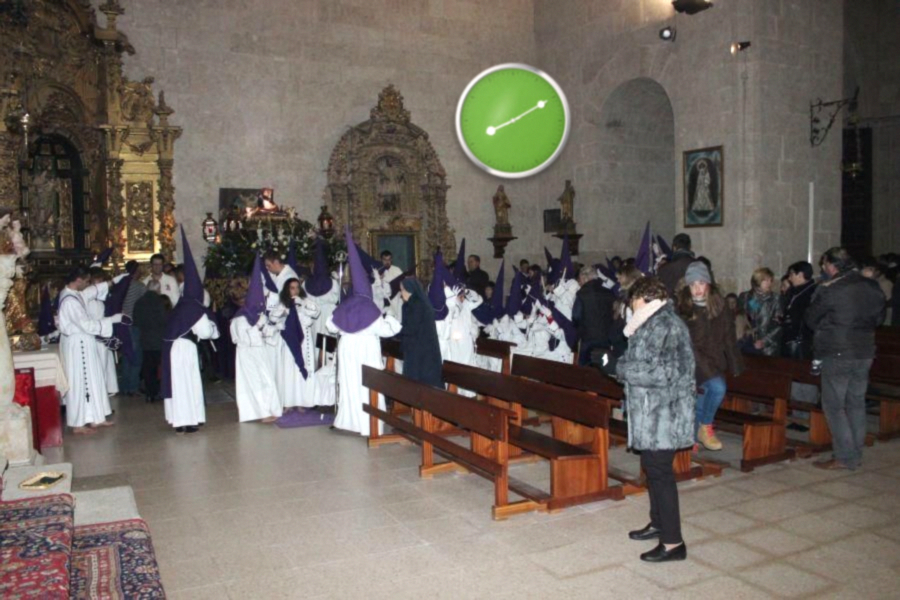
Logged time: 8:10
